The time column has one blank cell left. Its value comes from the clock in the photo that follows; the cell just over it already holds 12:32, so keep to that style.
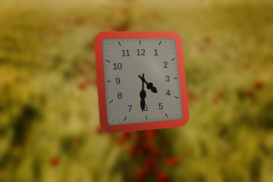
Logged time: 4:31
